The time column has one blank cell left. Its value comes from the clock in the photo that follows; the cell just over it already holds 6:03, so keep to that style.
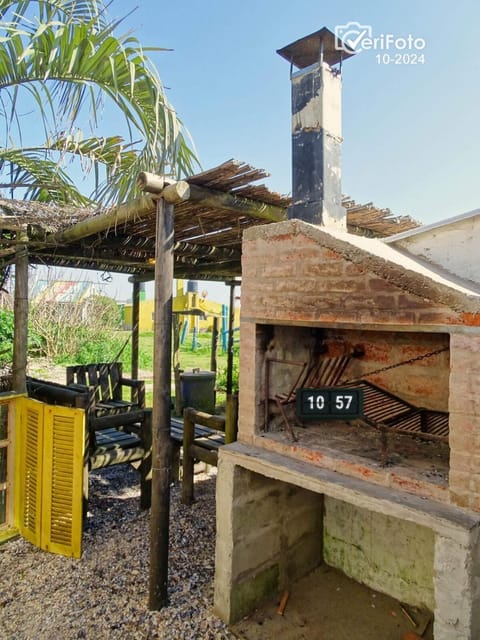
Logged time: 10:57
